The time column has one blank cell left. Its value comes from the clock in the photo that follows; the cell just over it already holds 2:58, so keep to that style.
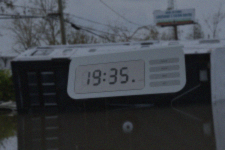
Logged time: 19:35
